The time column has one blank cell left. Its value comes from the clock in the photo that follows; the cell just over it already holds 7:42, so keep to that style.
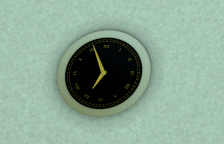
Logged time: 6:56
